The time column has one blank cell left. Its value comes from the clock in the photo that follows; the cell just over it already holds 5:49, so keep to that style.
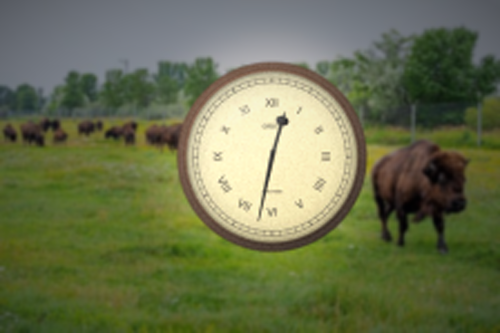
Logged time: 12:32
